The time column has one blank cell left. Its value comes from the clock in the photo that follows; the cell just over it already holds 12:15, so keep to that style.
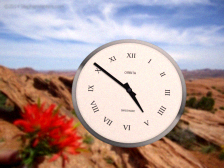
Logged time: 4:51
